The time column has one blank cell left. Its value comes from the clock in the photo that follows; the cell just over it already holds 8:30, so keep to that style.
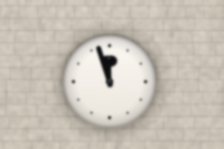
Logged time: 11:57
